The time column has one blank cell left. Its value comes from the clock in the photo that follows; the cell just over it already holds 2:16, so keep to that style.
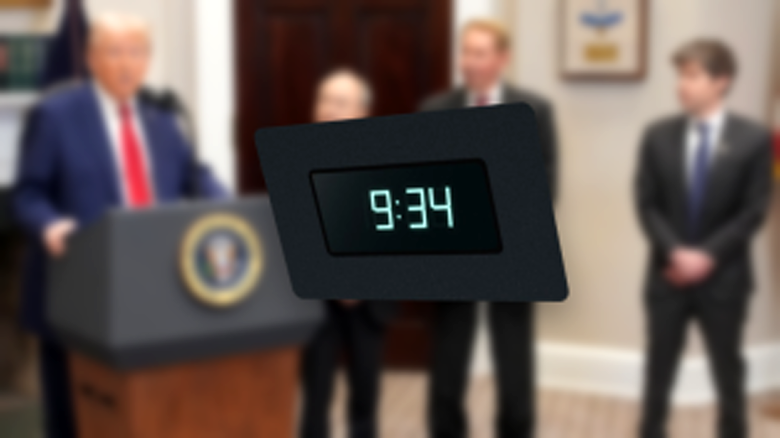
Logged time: 9:34
